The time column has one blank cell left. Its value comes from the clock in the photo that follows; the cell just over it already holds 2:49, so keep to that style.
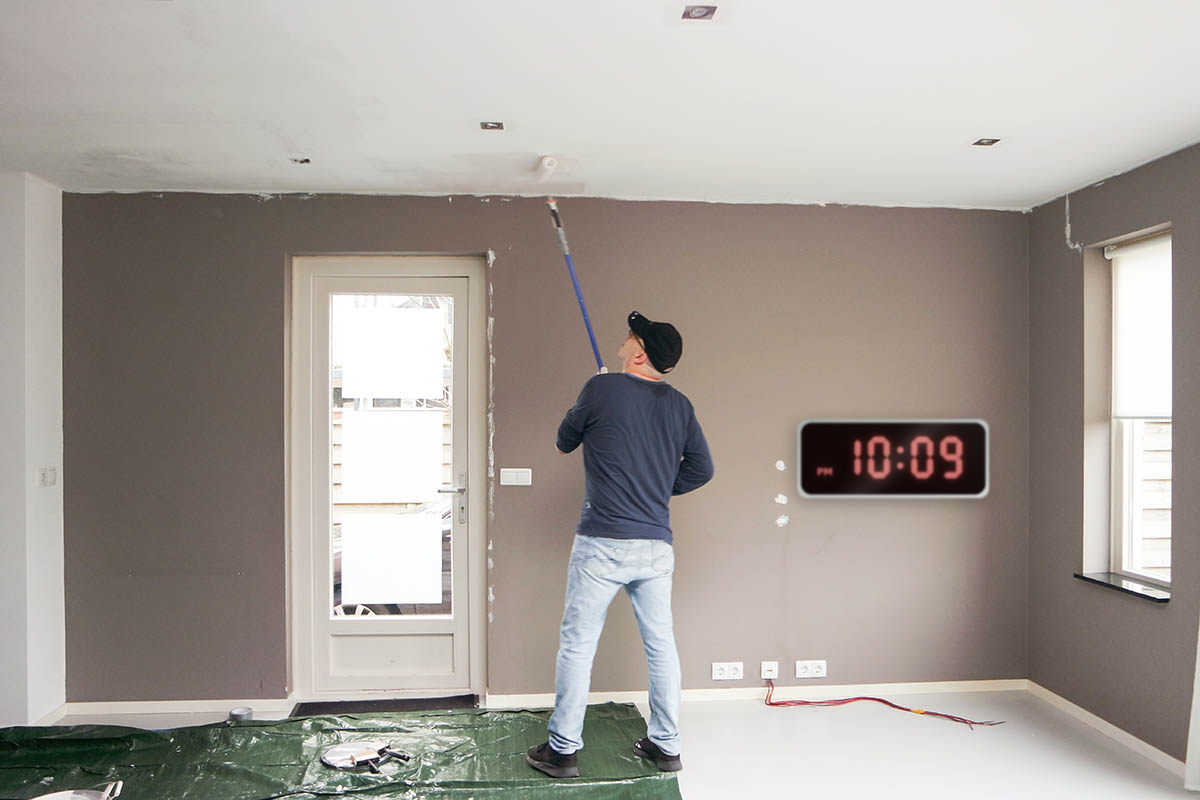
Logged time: 10:09
